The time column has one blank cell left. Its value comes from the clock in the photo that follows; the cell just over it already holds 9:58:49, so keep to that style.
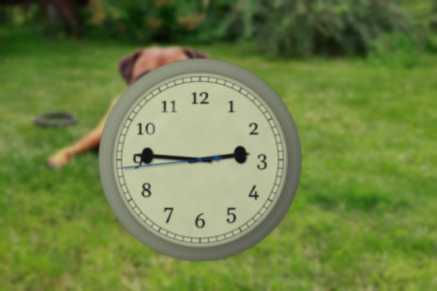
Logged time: 2:45:44
